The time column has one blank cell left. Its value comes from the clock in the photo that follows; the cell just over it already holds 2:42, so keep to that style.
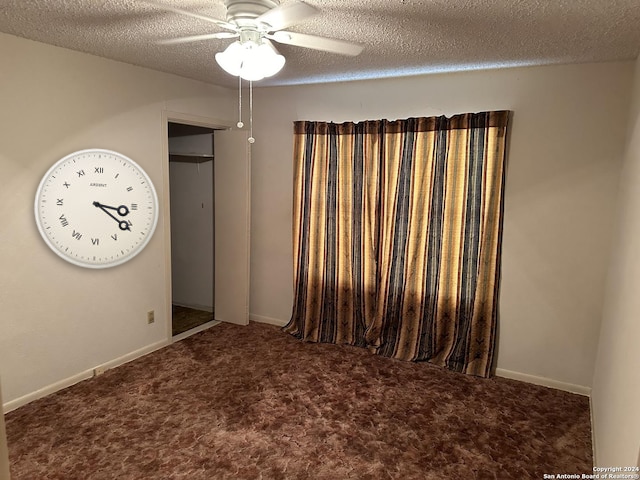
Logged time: 3:21
